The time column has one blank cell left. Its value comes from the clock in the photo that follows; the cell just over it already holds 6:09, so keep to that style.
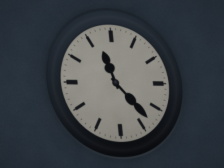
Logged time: 11:23
